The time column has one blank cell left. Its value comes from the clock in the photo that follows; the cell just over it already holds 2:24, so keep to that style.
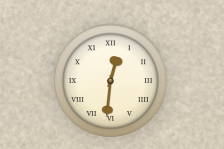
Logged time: 12:31
